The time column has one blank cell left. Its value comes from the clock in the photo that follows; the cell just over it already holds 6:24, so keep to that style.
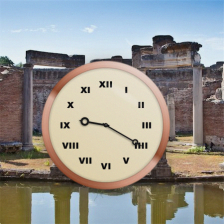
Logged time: 9:20
